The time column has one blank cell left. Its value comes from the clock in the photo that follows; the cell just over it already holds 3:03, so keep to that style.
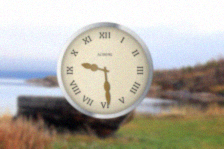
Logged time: 9:29
